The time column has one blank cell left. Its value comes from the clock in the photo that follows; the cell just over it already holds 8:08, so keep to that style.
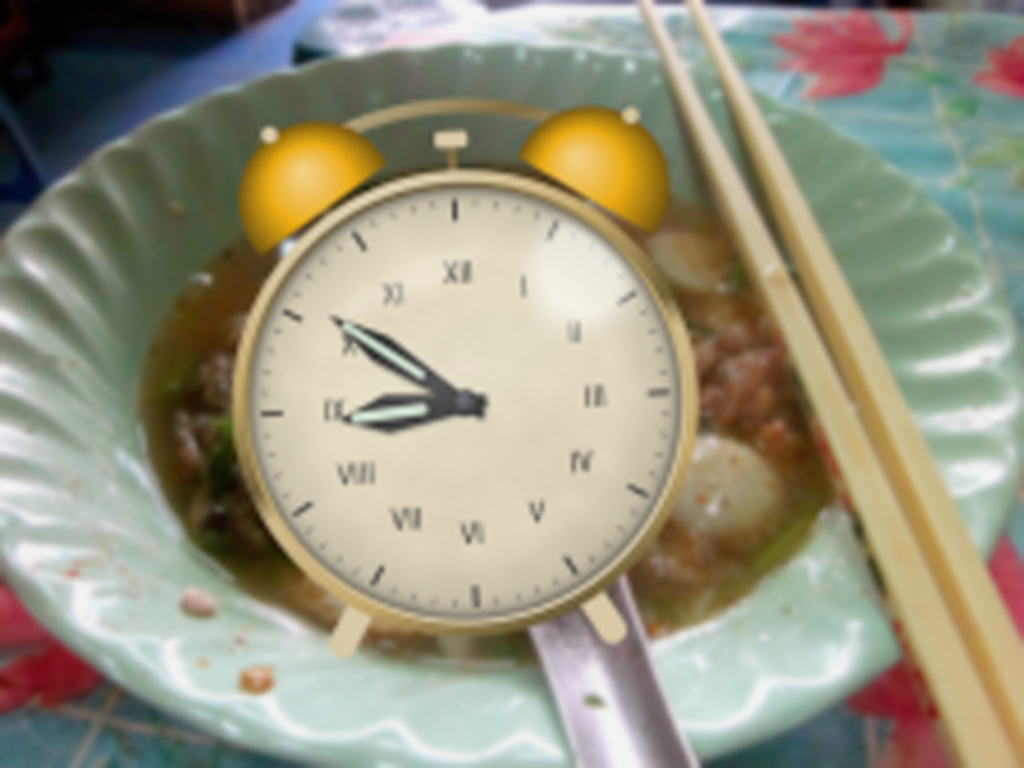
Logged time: 8:51
